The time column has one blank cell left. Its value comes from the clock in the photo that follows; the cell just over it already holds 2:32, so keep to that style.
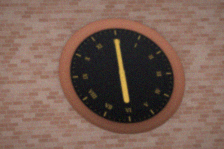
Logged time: 6:00
